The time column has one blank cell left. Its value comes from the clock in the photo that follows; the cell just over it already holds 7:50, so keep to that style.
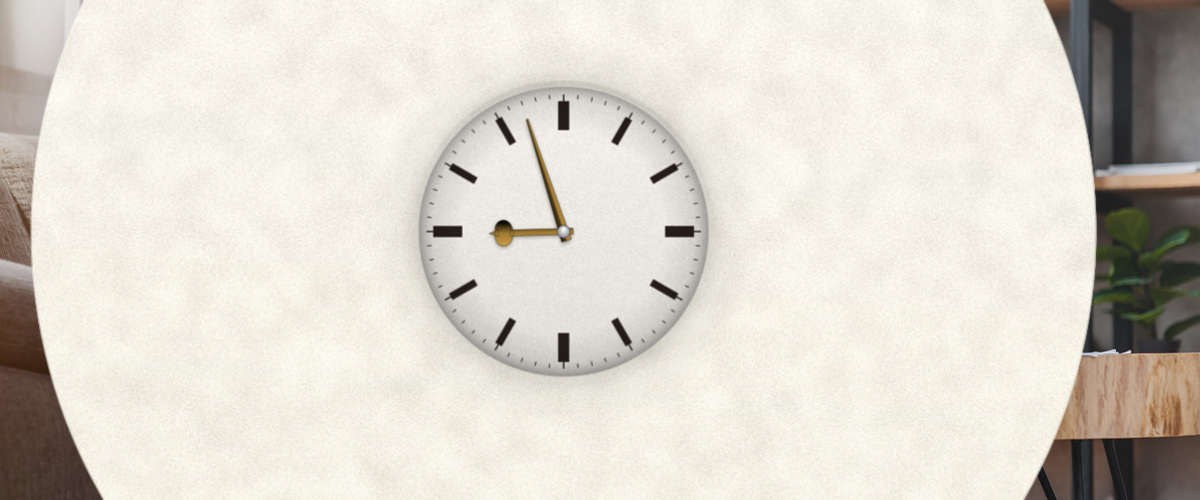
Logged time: 8:57
